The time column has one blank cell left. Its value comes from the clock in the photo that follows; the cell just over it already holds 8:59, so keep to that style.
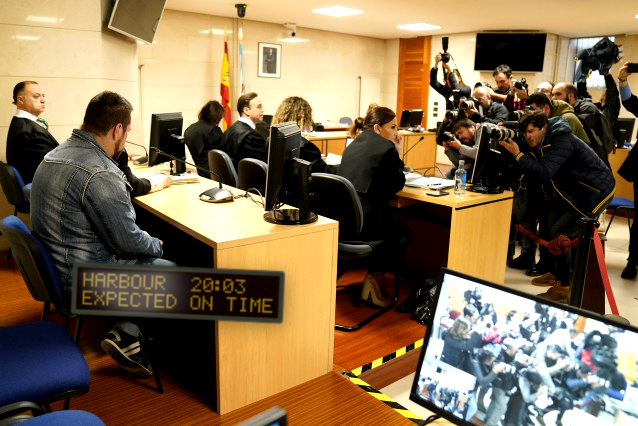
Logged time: 20:03
